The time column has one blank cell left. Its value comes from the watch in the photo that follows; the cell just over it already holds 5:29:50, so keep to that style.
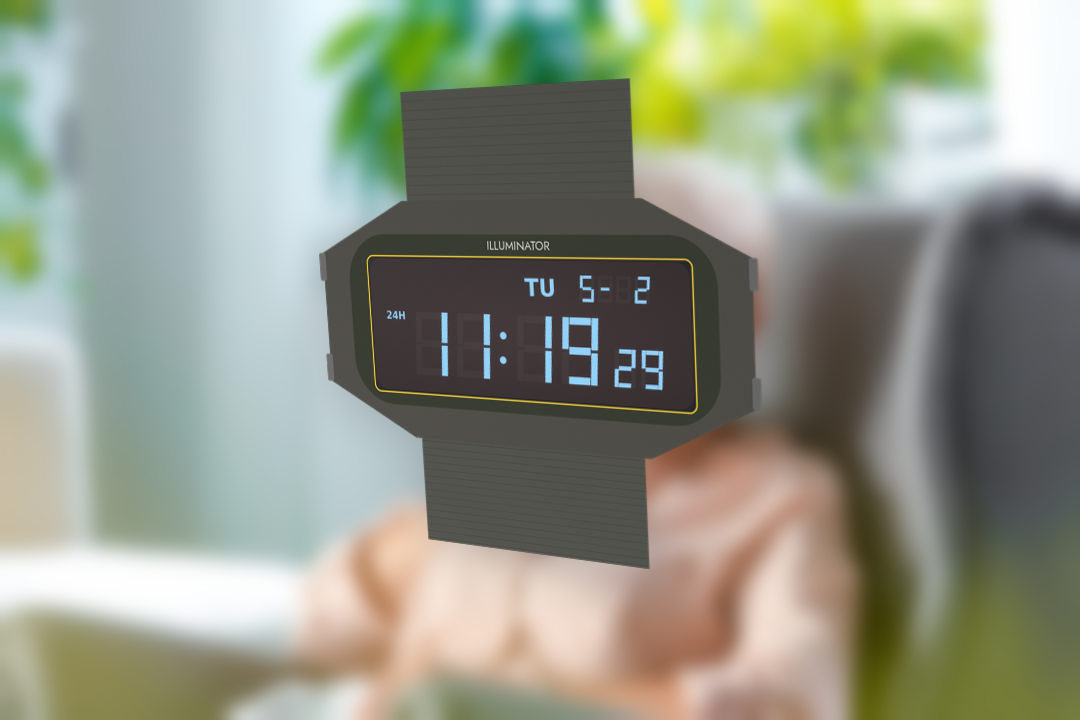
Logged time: 11:19:29
